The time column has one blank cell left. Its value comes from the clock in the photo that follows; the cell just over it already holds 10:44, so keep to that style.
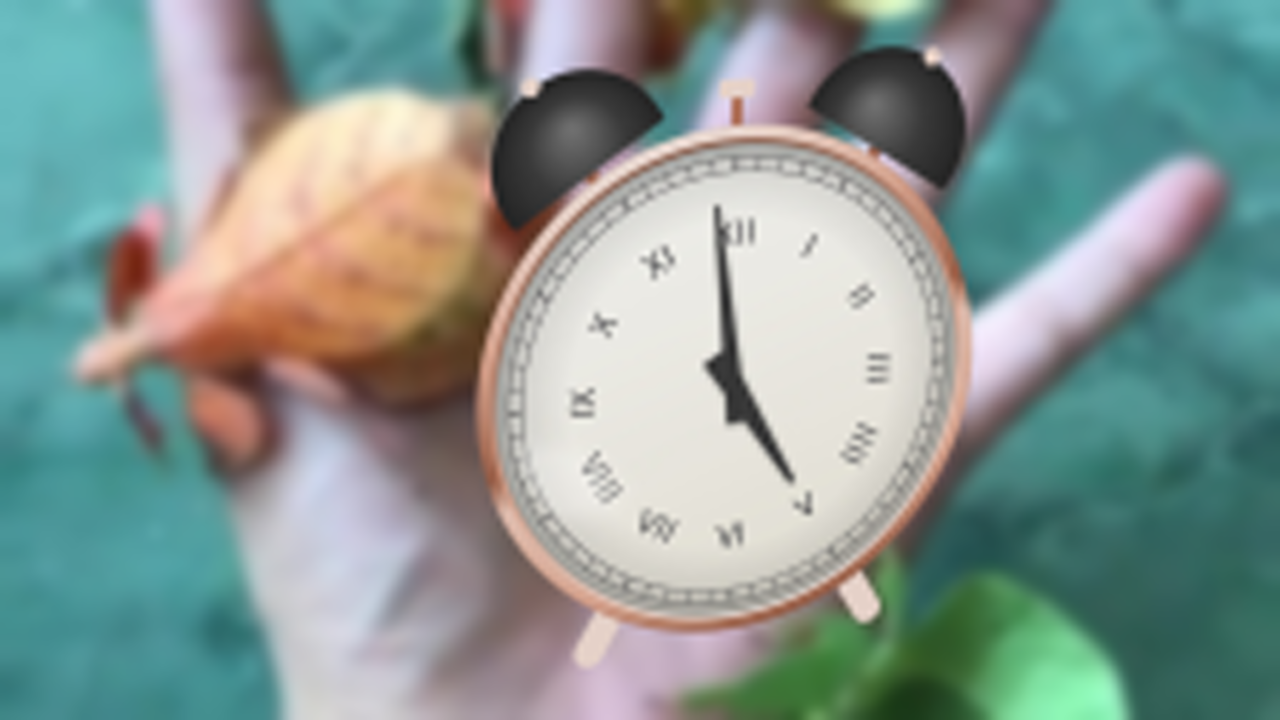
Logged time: 4:59
